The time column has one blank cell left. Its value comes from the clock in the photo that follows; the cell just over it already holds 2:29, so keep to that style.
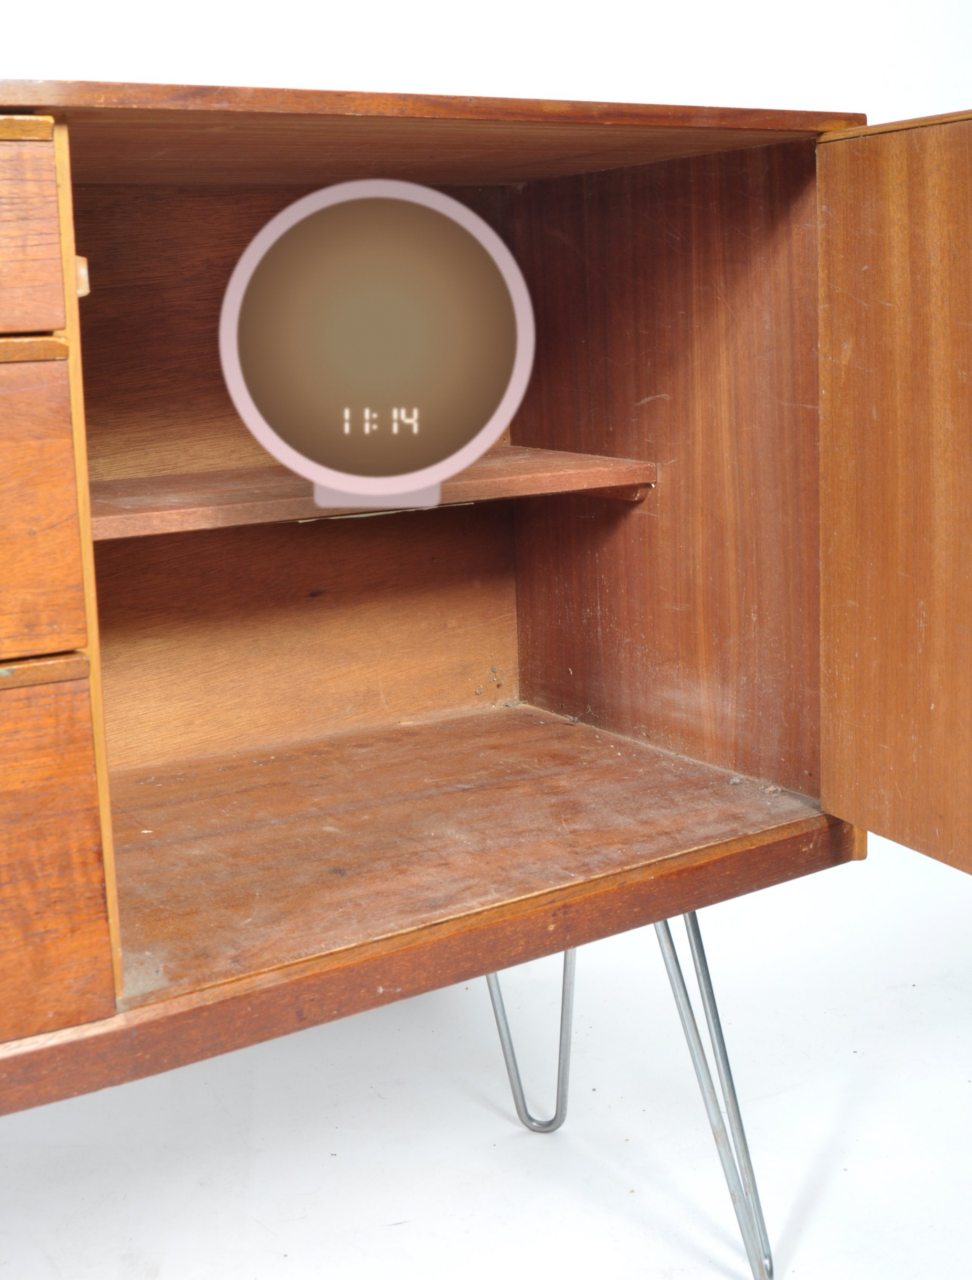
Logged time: 11:14
